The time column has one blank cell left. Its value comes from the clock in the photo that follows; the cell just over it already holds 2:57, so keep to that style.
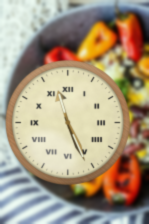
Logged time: 11:26
